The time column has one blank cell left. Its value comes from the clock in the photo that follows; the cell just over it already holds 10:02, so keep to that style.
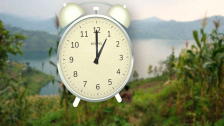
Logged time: 1:00
